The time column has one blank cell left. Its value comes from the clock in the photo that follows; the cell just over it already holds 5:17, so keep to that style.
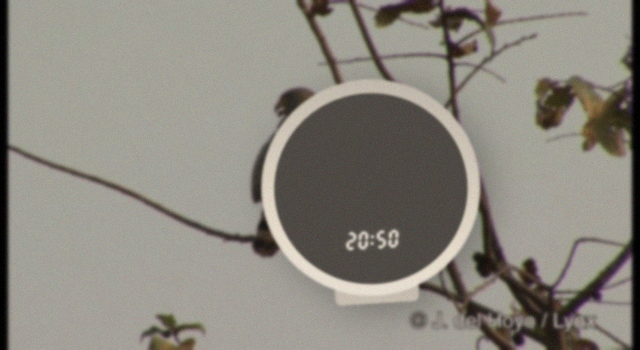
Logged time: 20:50
